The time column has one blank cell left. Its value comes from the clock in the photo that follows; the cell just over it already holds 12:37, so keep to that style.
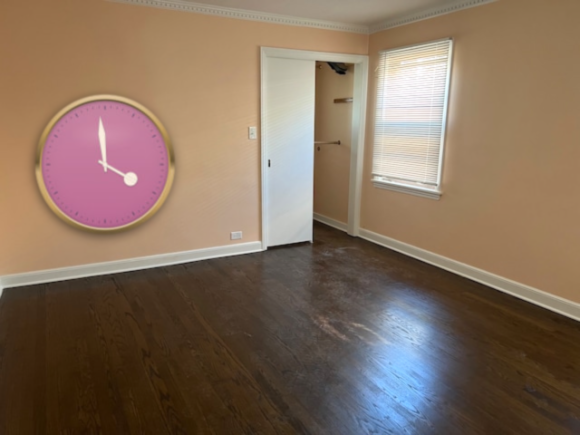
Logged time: 3:59
